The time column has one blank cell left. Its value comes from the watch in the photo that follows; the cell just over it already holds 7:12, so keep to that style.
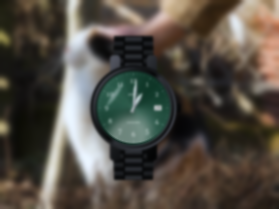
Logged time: 1:01
